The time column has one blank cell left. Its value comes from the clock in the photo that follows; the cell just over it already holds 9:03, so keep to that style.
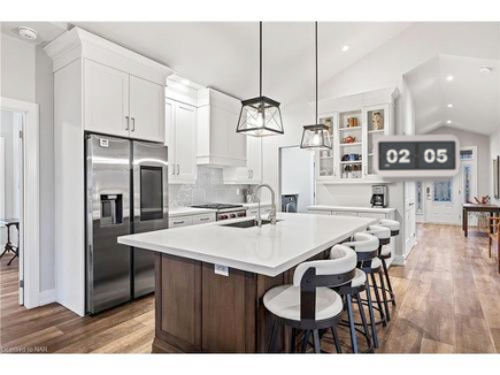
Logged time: 2:05
